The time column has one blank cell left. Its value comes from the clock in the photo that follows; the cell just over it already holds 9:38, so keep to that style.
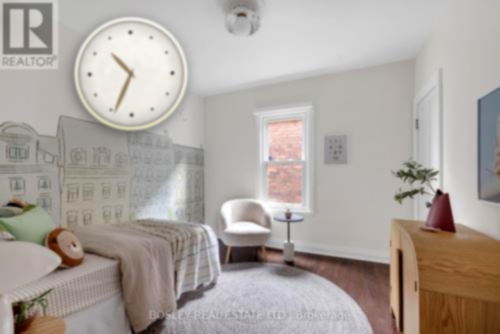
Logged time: 10:34
